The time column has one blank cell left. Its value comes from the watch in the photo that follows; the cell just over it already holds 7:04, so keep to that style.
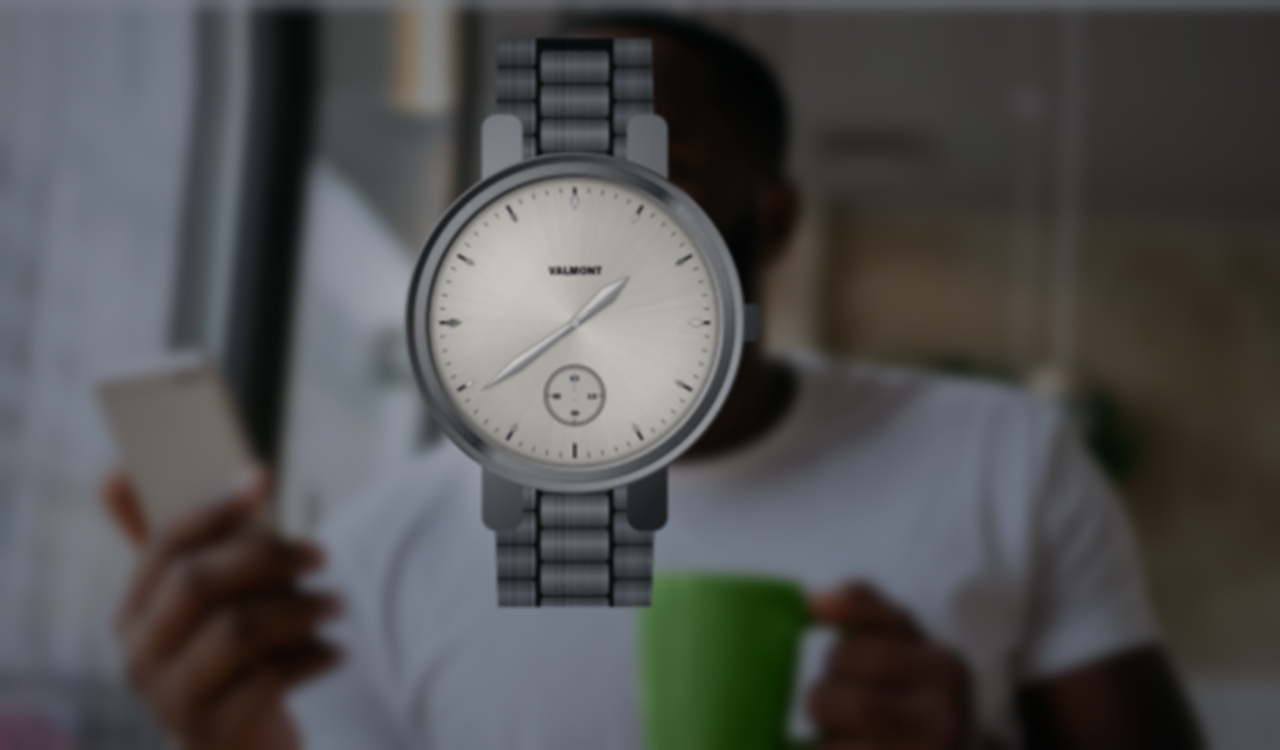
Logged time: 1:39
